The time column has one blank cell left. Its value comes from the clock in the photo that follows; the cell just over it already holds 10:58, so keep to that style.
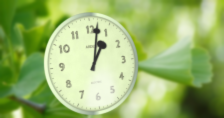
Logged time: 1:02
